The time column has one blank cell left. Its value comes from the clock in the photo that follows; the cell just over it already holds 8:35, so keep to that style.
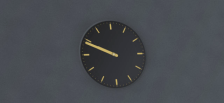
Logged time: 9:49
